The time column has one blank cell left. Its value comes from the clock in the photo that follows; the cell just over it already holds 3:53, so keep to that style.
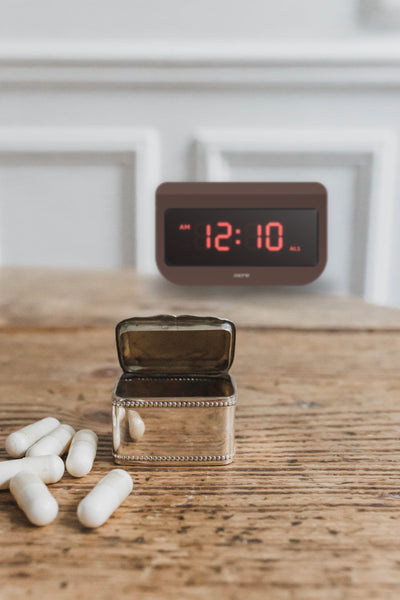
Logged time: 12:10
